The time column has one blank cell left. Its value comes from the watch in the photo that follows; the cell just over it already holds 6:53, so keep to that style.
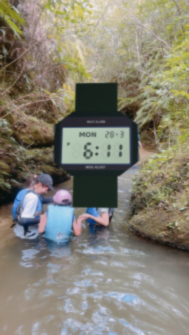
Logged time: 6:11
